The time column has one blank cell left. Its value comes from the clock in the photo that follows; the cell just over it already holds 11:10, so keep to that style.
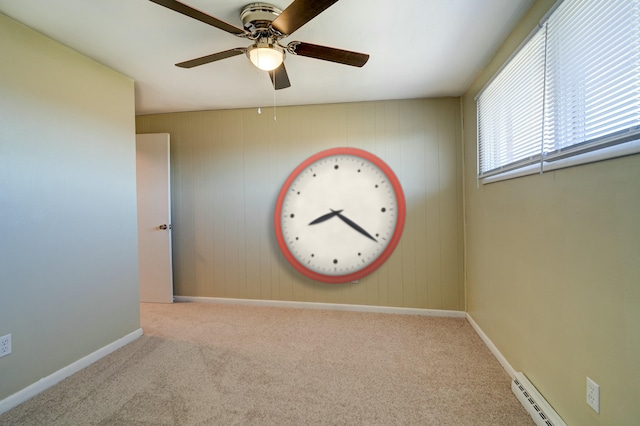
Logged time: 8:21
